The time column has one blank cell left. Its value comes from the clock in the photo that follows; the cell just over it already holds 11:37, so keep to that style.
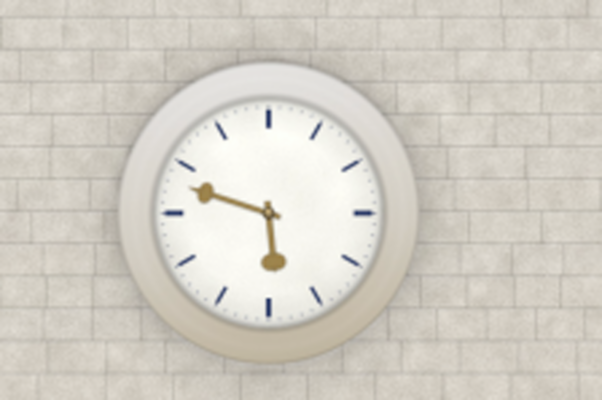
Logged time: 5:48
